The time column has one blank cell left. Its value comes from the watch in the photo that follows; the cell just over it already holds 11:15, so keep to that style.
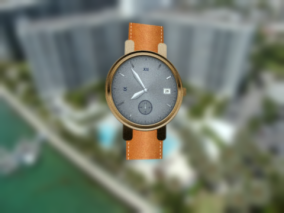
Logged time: 7:54
